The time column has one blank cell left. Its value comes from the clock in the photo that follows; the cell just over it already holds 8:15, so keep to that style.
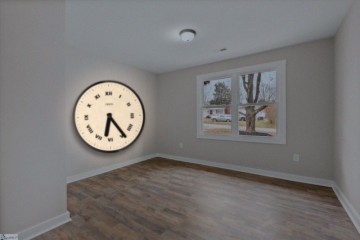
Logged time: 6:24
